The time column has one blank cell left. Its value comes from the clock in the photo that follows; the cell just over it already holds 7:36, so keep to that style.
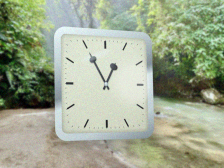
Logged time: 12:55
